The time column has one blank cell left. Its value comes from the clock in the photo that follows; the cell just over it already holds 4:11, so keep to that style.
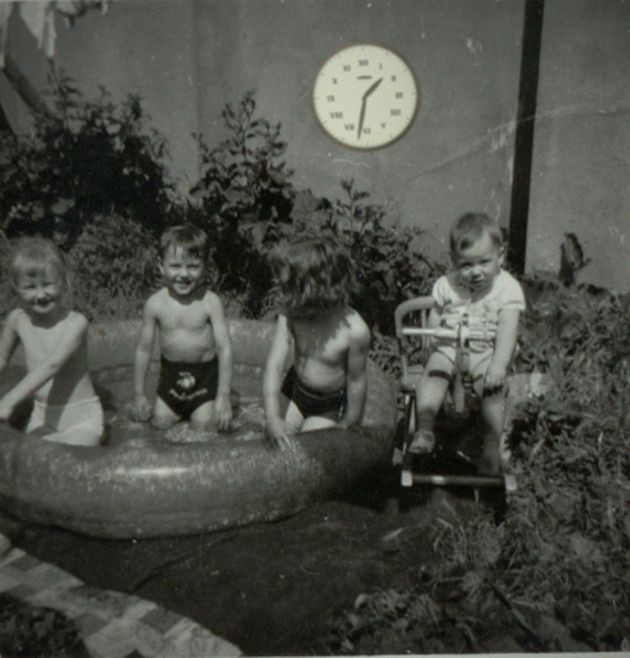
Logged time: 1:32
